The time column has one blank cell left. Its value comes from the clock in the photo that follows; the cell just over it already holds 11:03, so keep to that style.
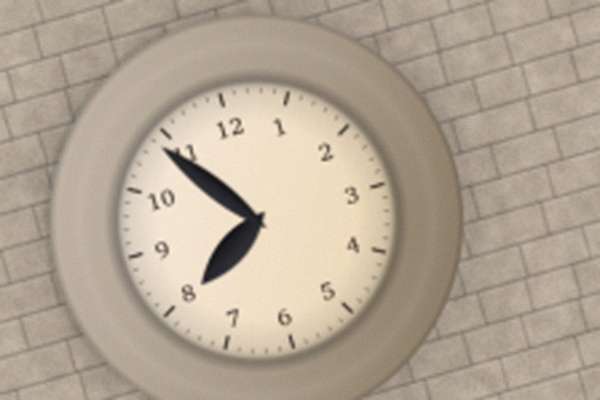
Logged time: 7:54
